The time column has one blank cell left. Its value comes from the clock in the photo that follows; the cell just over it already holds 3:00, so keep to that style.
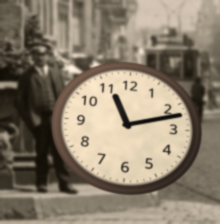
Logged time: 11:12
